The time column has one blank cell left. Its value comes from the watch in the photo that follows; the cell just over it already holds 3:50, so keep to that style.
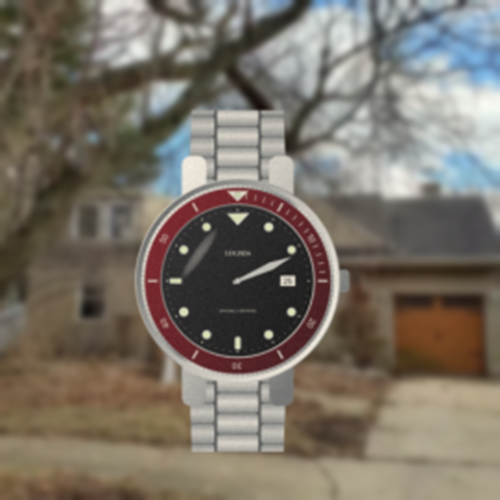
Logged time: 2:11
